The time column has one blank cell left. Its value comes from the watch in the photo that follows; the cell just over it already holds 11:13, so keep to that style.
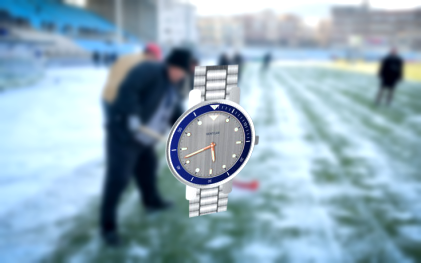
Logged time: 5:42
